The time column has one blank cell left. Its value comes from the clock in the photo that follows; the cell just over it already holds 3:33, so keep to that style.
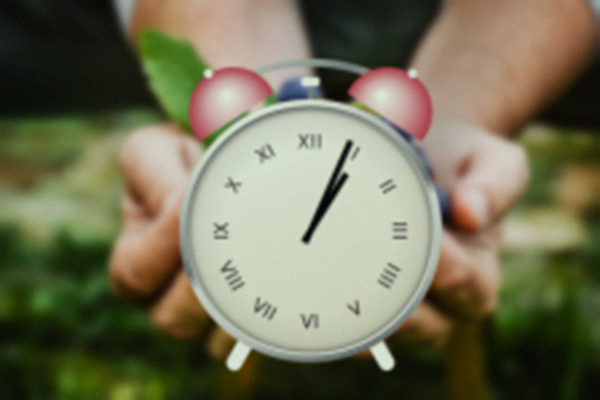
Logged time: 1:04
